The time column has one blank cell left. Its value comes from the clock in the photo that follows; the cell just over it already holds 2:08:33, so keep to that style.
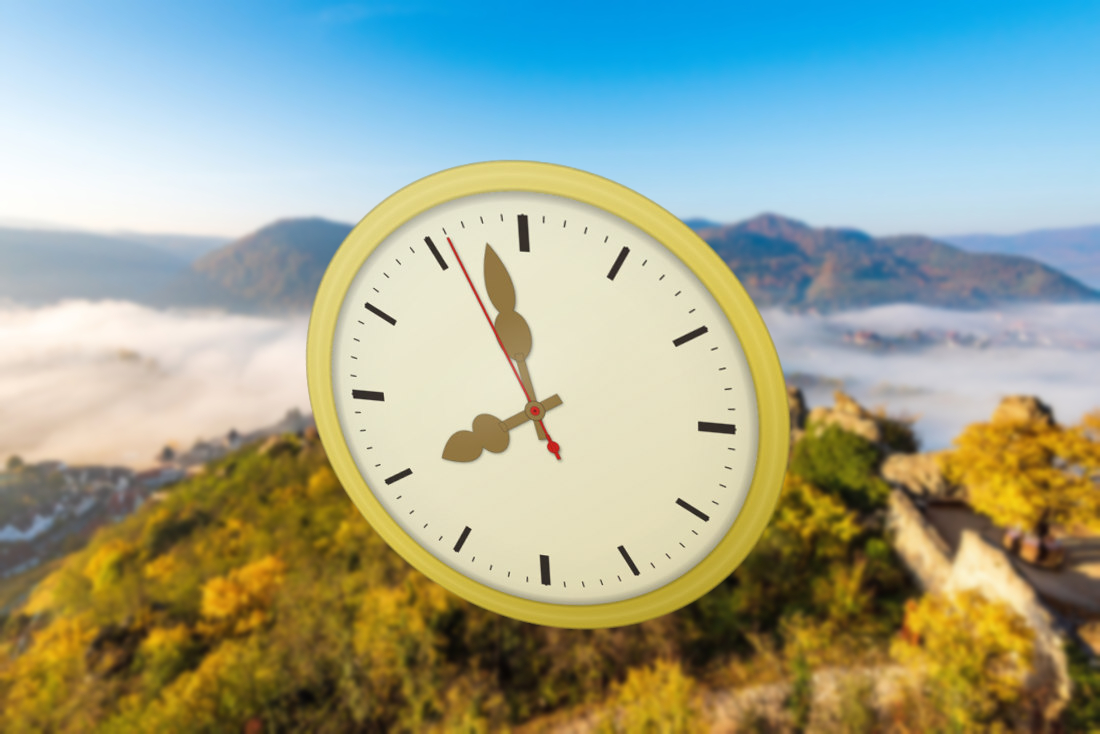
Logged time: 7:57:56
